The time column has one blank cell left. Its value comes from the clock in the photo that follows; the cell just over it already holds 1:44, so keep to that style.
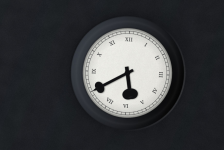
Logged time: 5:40
